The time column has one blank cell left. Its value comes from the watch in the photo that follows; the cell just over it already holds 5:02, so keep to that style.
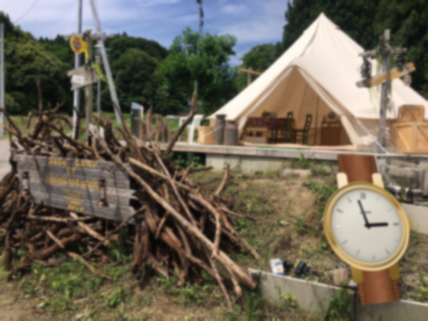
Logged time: 2:58
